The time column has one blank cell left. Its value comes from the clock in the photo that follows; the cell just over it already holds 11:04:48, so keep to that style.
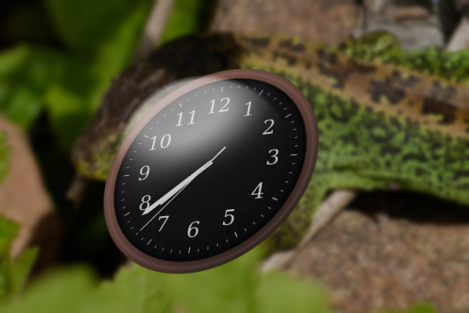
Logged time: 7:38:37
